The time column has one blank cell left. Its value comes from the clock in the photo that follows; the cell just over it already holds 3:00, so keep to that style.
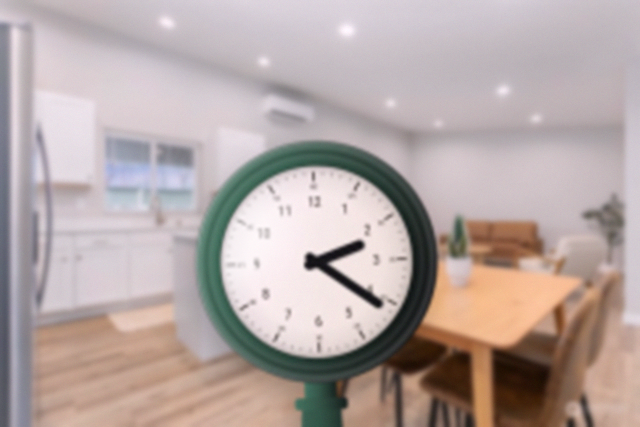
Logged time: 2:21
